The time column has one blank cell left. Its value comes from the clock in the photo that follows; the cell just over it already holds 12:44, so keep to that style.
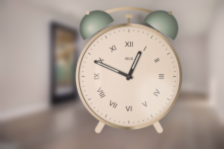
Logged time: 12:49
